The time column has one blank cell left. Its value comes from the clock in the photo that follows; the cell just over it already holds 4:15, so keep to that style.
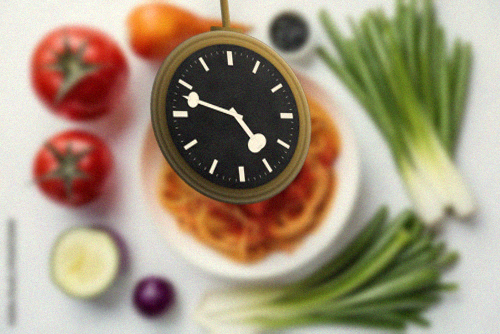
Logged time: 4:48
